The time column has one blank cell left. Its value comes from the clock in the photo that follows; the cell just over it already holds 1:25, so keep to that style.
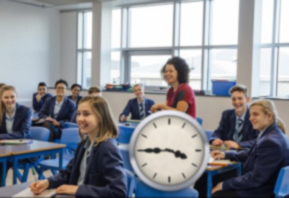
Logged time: 3:45
